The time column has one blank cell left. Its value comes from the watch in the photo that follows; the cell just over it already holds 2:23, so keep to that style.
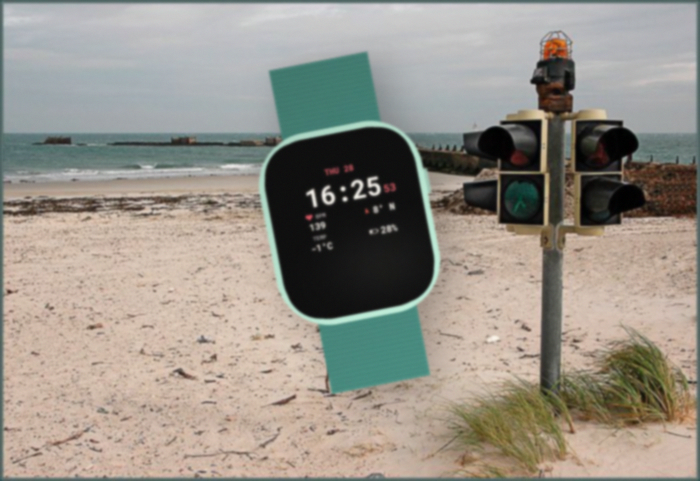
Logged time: 16:25
